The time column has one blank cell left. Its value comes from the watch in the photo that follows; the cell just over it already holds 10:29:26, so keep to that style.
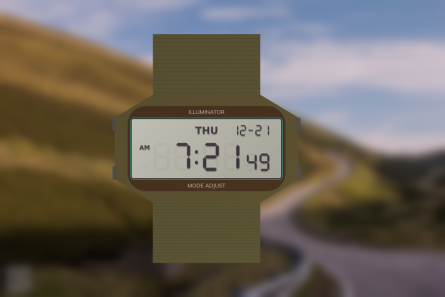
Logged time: 7:21:49
